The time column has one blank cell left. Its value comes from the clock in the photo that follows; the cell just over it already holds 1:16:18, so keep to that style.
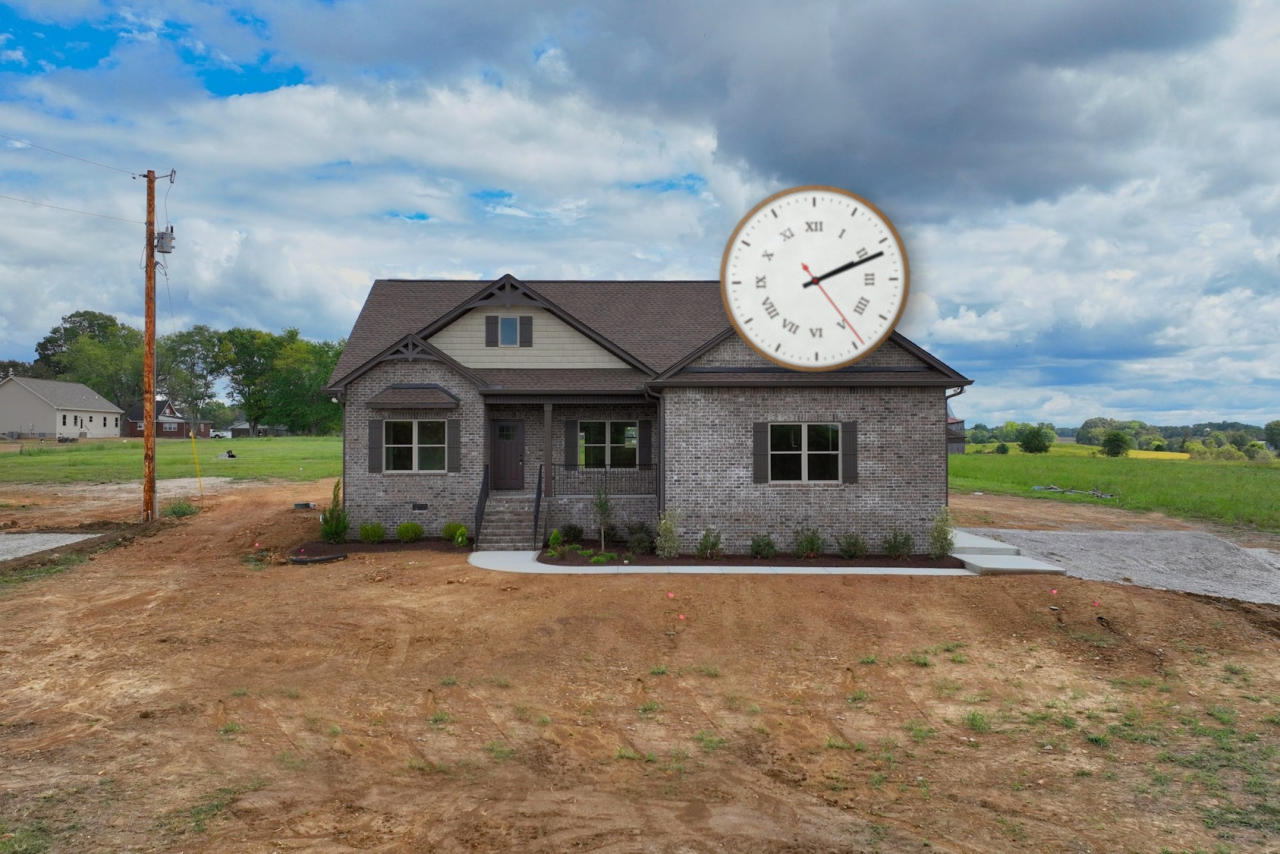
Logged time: 2:11:24
